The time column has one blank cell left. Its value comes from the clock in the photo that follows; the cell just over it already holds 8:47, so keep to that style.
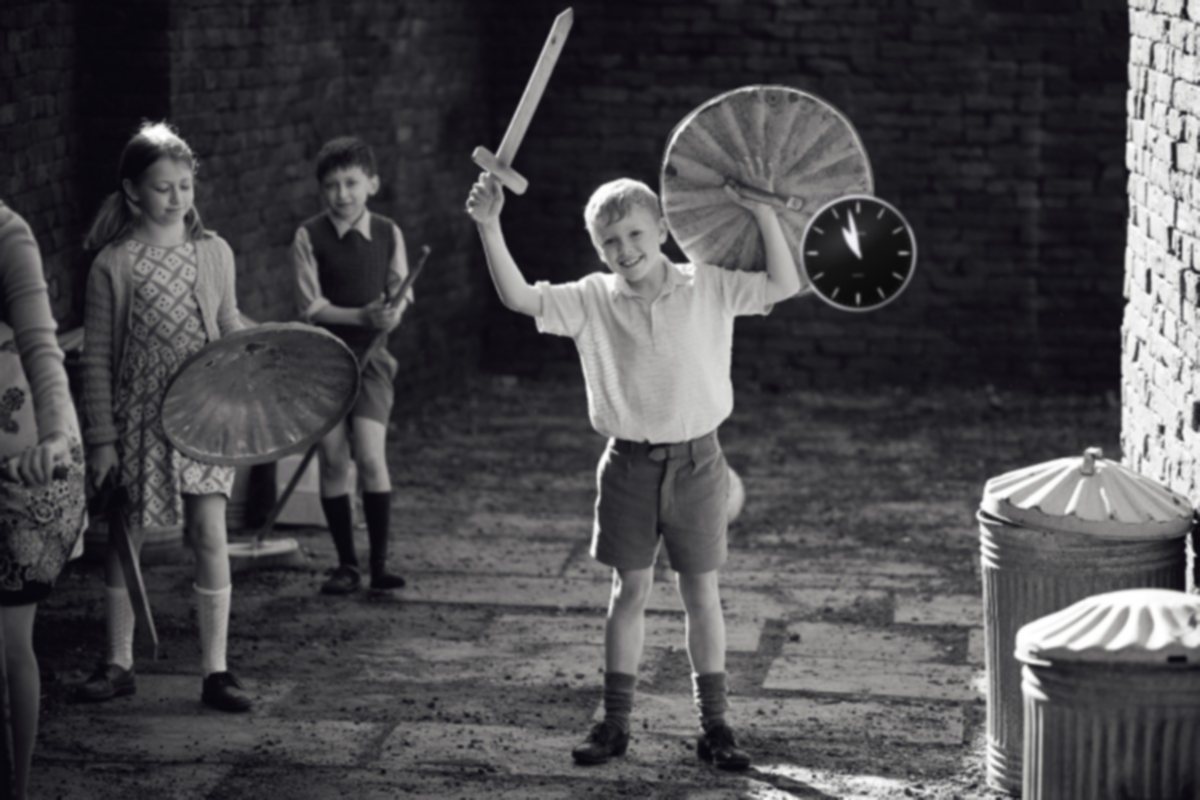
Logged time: 10:58
